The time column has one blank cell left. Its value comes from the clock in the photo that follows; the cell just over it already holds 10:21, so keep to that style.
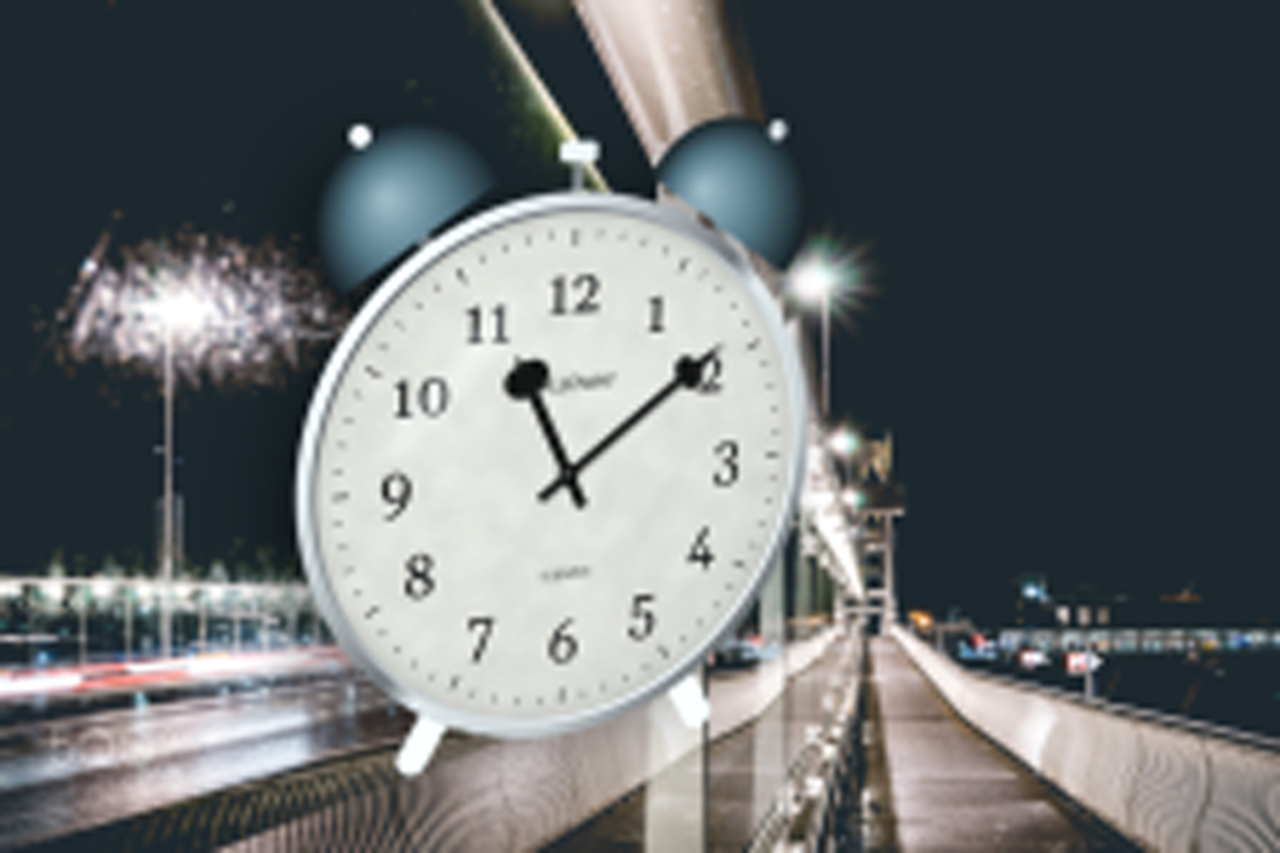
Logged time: 11:09
